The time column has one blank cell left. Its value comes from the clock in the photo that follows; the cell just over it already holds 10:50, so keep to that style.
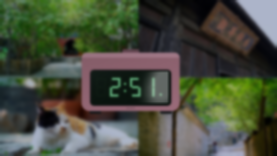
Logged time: 2:51
